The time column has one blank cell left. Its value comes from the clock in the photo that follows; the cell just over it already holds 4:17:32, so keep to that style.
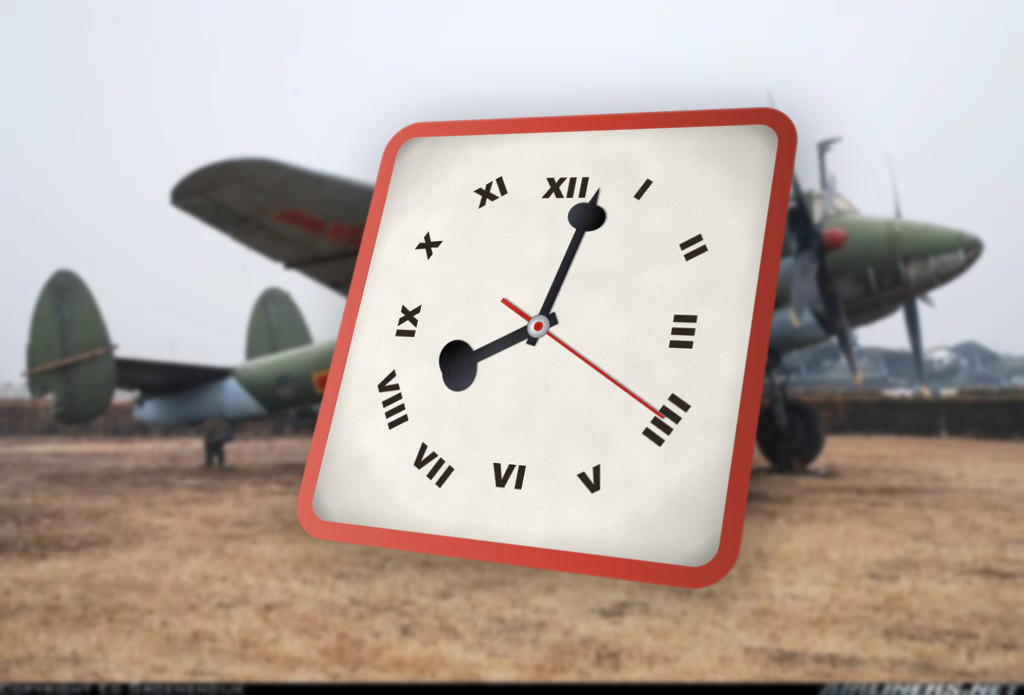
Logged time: 8:02:20
